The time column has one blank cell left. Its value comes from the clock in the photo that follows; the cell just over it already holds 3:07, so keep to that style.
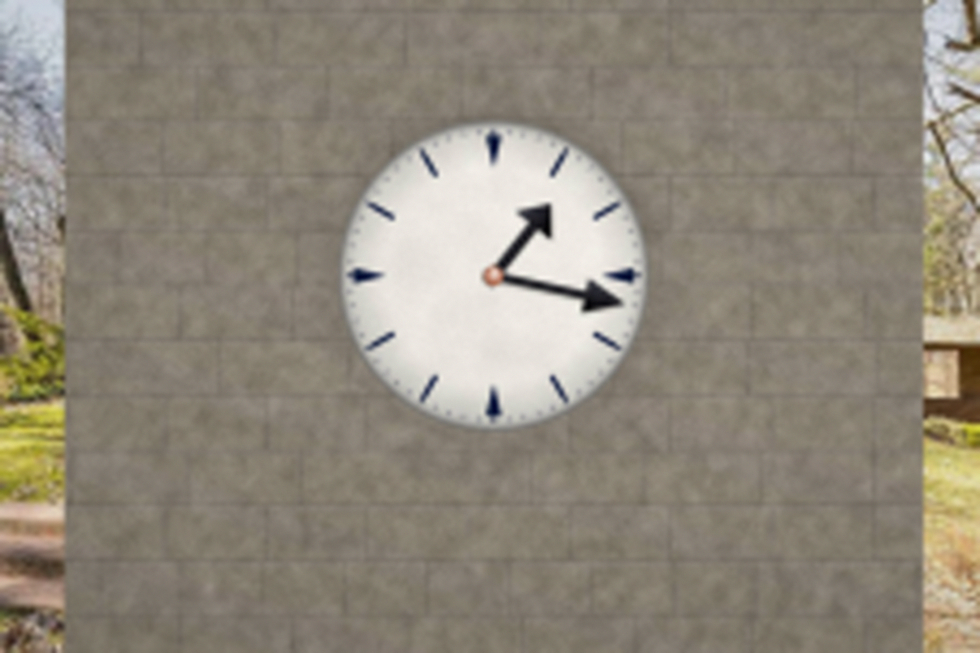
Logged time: 1:17
